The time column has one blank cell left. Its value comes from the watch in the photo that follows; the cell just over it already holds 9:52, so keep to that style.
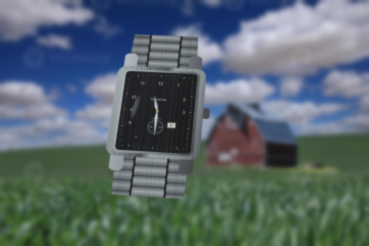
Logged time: 11:30
